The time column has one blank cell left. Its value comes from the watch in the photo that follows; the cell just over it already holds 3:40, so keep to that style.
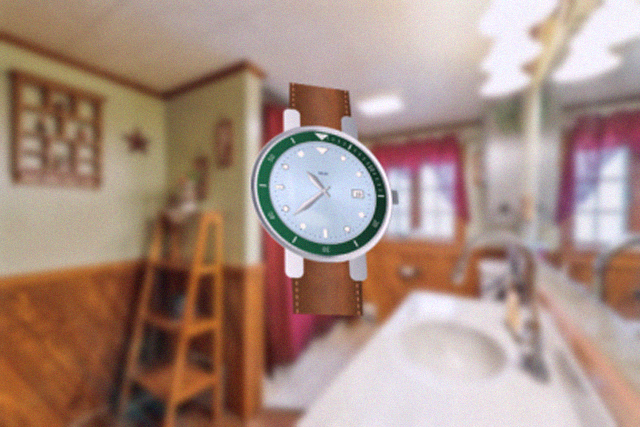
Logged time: 10:38
